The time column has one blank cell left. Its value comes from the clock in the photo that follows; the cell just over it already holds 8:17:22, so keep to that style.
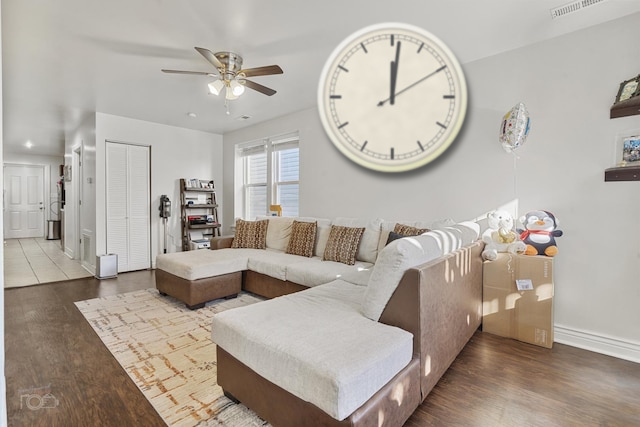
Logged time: 12:01:10
